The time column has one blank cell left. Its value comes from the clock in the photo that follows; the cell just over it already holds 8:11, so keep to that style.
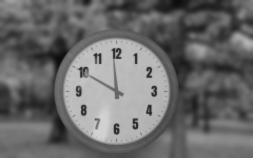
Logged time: 11:50
